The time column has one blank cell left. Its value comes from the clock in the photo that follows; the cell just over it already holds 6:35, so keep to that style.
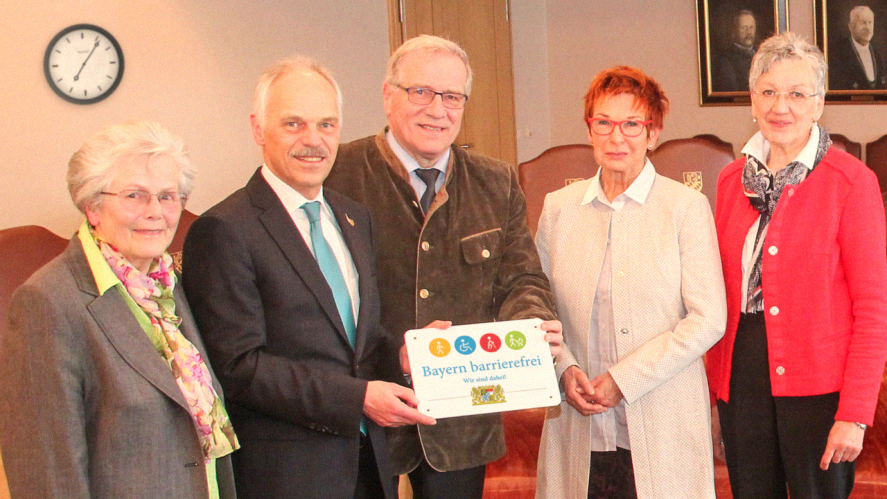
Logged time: 7:06
